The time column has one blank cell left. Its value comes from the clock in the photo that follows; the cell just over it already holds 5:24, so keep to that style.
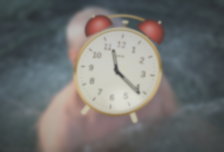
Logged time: 11:21
